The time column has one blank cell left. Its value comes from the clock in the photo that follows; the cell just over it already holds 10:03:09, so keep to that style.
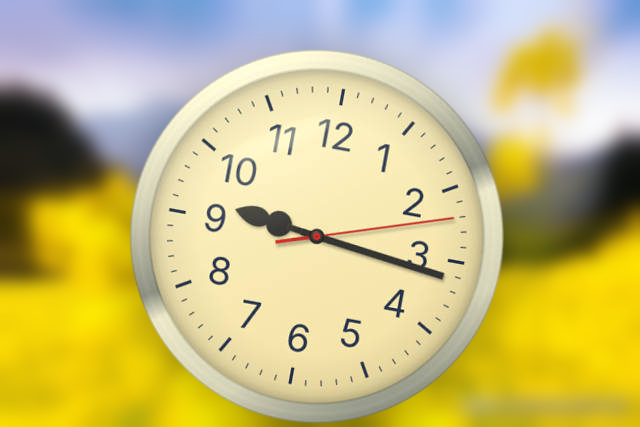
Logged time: 9:16:12
